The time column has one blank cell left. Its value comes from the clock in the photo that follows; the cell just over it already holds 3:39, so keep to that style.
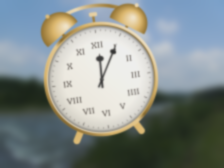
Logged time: 12:05
